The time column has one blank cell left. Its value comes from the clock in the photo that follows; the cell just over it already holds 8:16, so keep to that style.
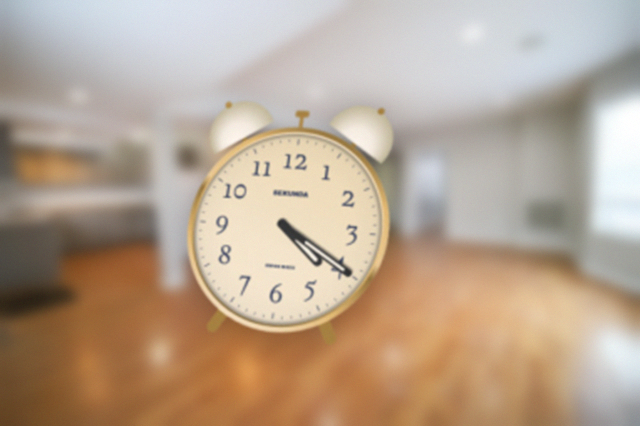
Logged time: 4:20
